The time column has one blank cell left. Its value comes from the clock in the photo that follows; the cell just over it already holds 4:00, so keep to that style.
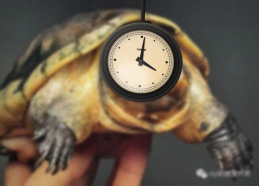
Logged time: 4:01
